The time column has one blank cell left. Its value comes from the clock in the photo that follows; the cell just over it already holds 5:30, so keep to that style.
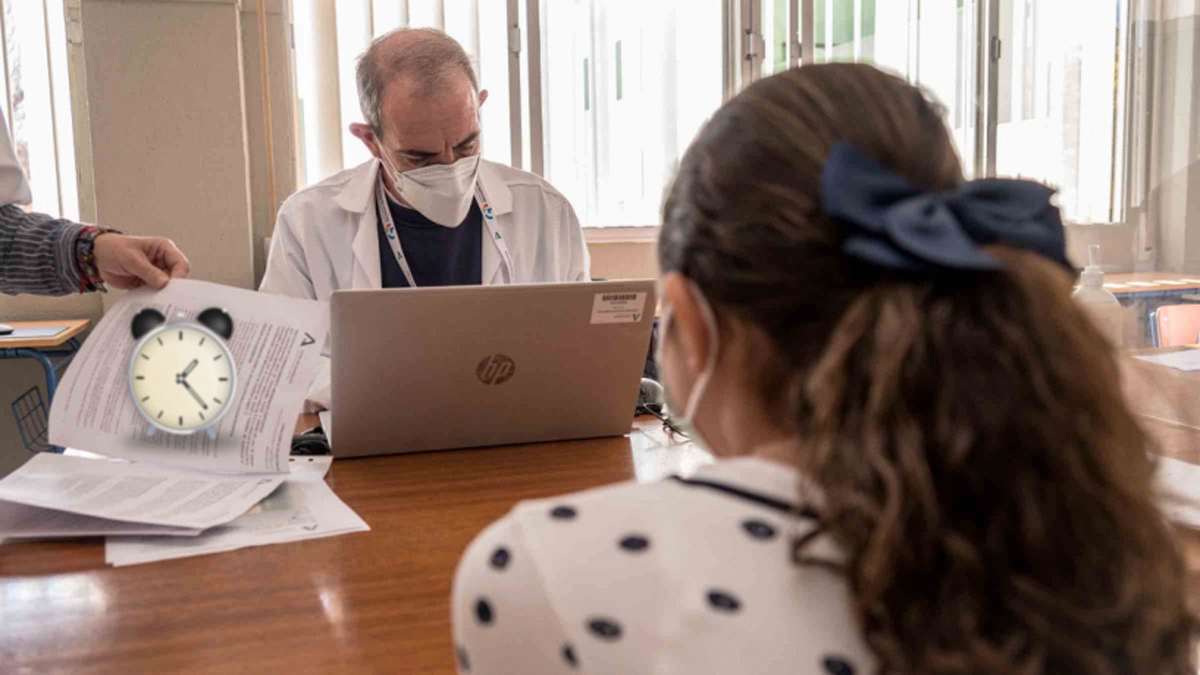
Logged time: 1:23
